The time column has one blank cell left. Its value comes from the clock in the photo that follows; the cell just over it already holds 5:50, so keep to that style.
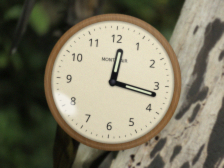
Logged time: 12:17
